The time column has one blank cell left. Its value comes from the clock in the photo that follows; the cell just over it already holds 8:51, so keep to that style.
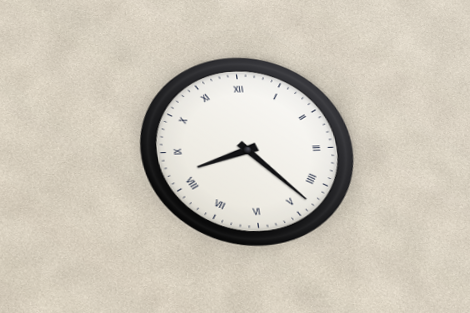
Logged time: 8:23
